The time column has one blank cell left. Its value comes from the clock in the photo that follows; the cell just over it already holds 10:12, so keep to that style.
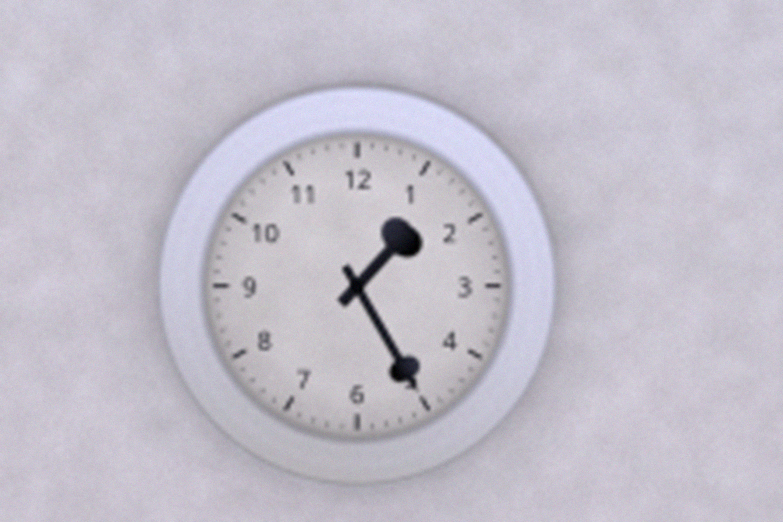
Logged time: 1:25
